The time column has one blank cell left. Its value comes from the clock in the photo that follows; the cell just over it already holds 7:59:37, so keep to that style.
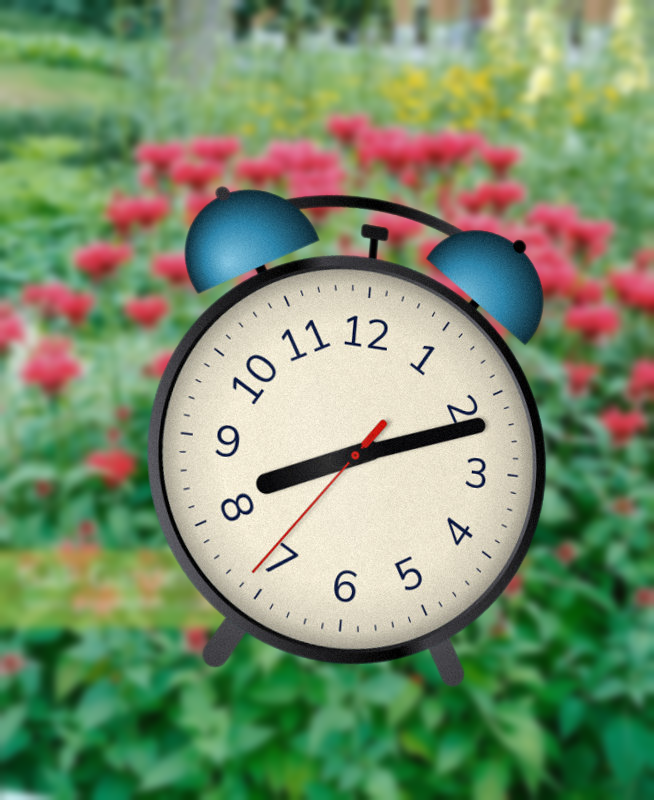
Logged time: 8:11:36
